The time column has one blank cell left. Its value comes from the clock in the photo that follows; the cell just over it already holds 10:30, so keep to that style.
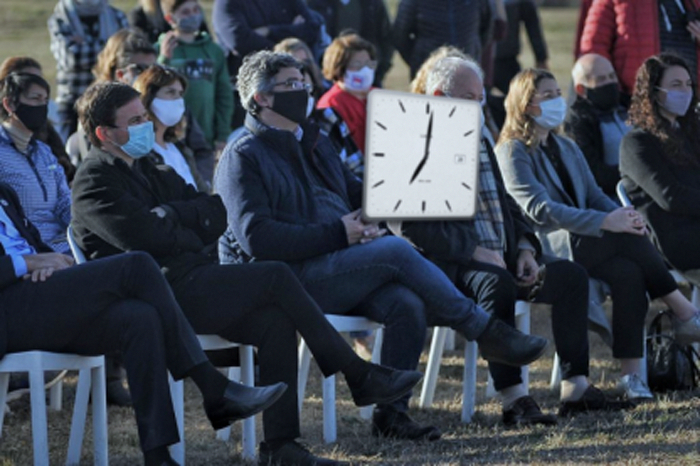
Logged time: 7:01
